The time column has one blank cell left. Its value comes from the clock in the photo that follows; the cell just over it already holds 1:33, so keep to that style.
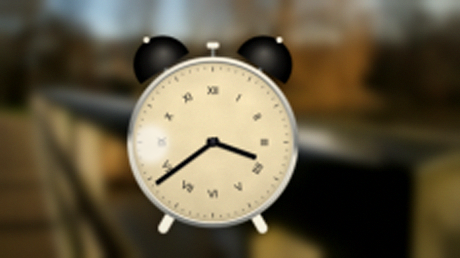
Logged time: 3:39
